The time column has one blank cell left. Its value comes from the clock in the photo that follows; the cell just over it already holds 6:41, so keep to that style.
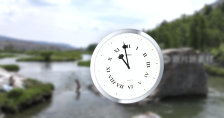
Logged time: 10:59
